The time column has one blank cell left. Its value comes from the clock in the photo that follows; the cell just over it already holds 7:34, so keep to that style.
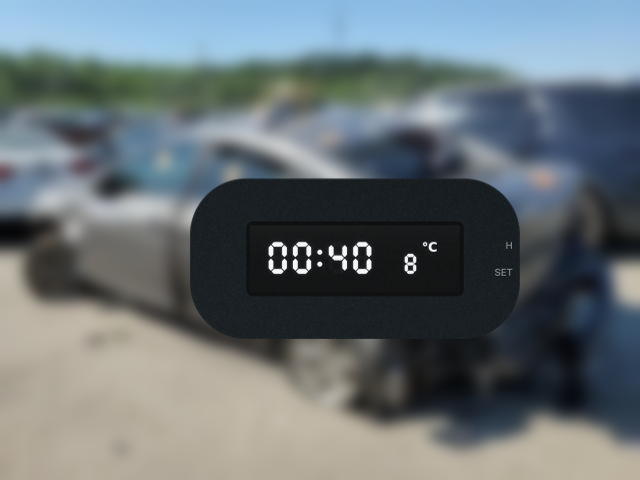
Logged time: 0:40
